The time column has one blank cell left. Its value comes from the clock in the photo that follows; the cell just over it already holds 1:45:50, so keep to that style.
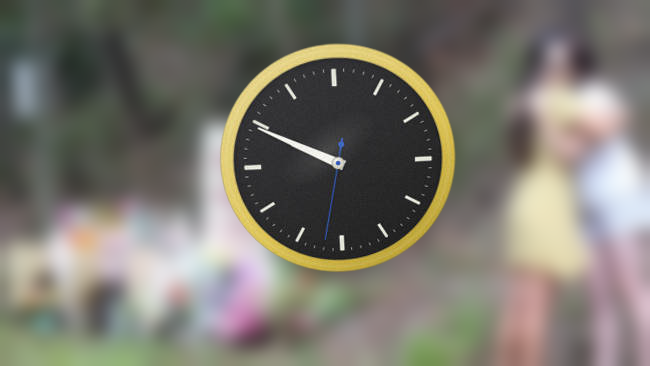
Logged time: 9:49:32
